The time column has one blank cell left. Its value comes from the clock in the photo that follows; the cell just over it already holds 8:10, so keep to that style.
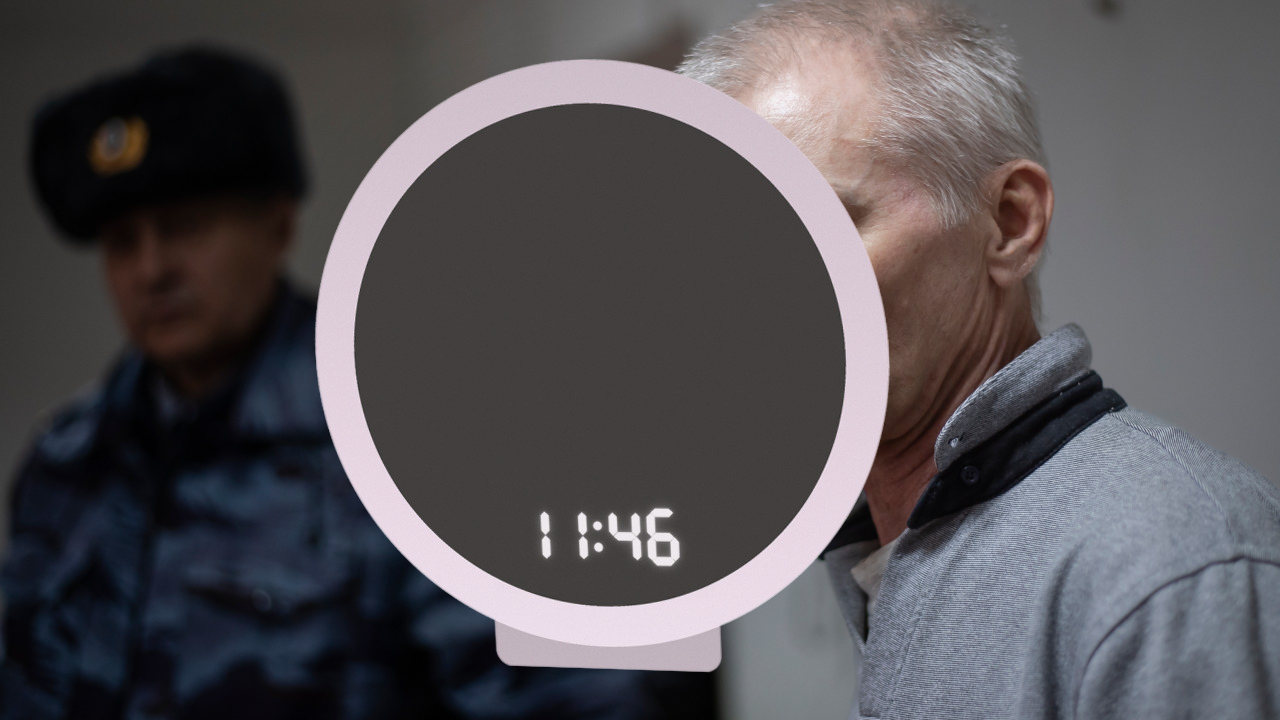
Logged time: 11:46
